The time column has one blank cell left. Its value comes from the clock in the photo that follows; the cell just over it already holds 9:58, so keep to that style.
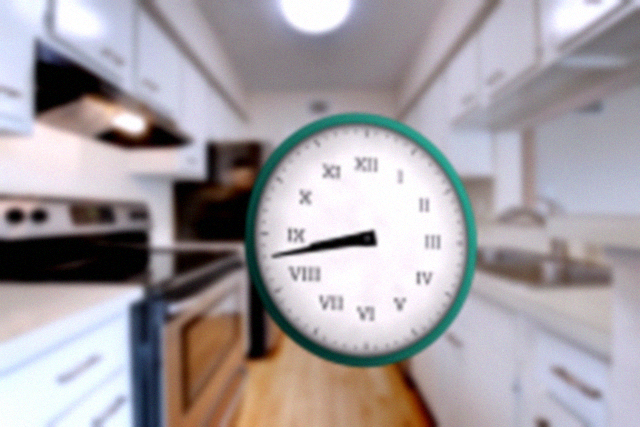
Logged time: 8:43
